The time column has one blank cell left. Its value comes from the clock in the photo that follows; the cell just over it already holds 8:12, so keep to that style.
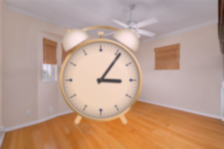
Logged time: 3:06
